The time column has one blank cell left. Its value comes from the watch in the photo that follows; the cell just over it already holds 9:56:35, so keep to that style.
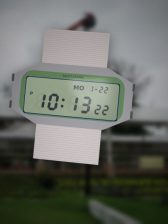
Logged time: 10:13:22
